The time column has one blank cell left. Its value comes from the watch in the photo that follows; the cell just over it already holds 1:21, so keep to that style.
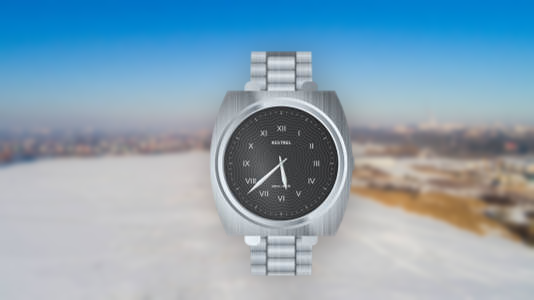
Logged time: 5:38
